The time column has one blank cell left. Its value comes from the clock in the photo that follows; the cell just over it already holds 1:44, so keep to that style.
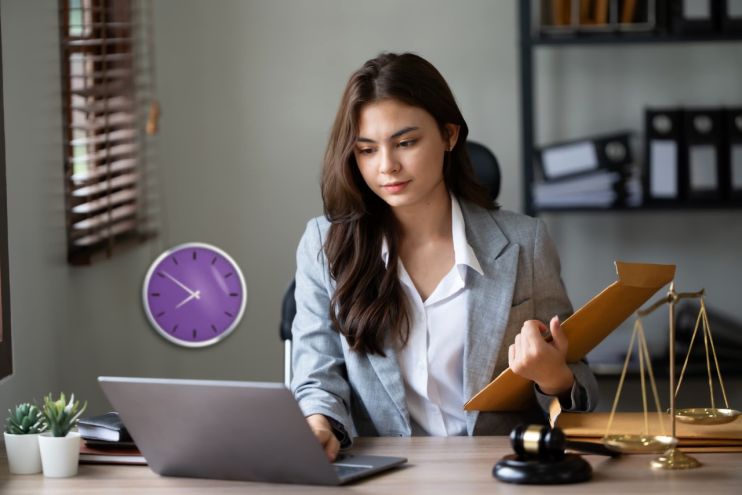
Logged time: 7:51
